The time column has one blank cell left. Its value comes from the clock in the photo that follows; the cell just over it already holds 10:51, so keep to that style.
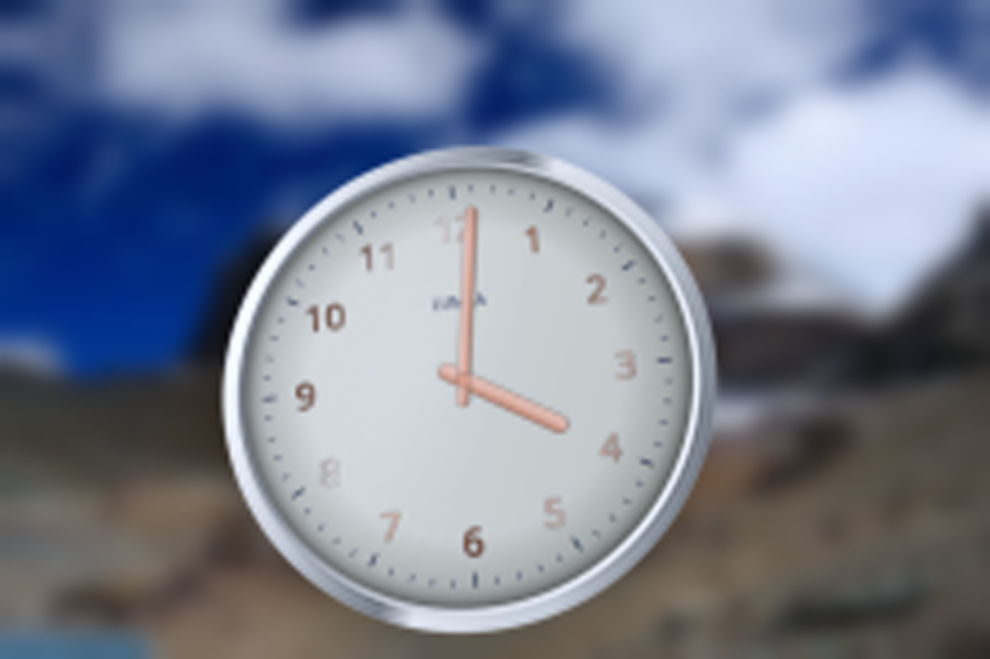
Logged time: 4:01
